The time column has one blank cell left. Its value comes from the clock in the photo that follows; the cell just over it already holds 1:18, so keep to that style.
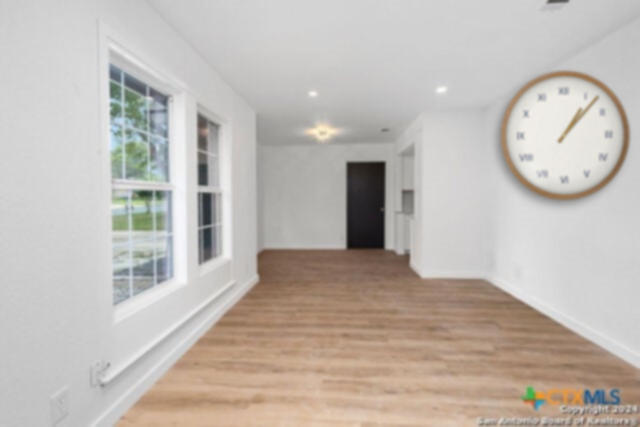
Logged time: 1:07
